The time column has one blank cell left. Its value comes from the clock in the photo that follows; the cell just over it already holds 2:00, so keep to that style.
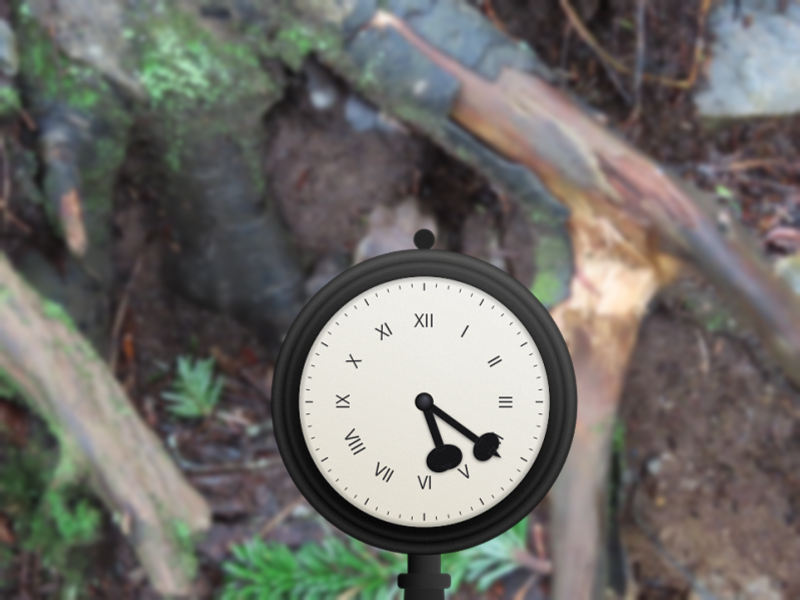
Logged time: 5:21
